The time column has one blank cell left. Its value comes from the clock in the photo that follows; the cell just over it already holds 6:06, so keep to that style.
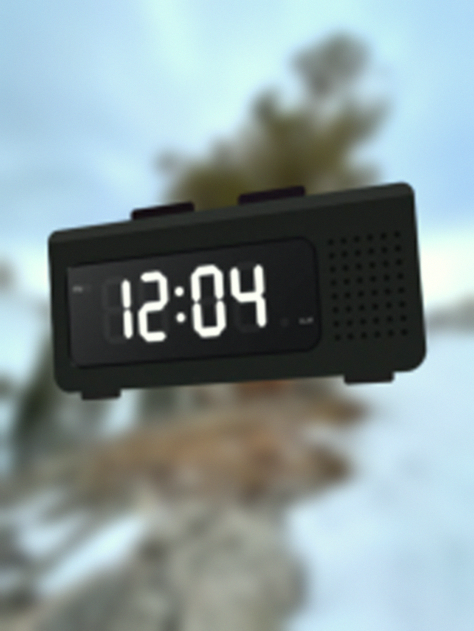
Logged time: 12:04
